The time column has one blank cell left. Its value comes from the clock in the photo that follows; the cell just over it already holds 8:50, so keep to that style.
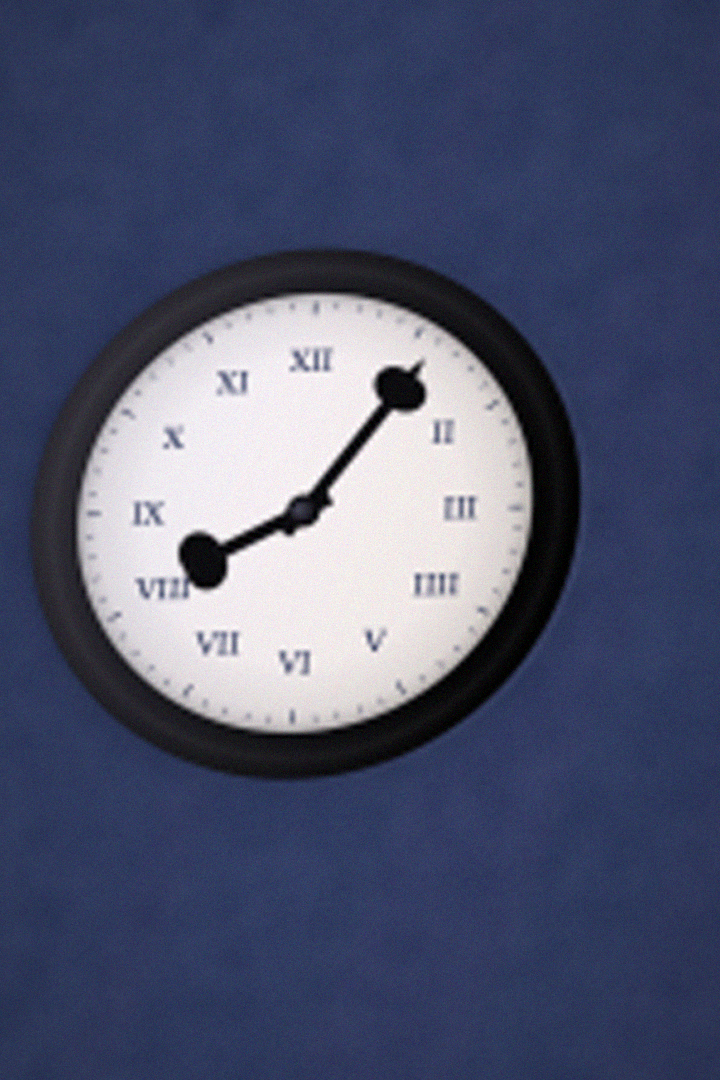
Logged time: 8:06
